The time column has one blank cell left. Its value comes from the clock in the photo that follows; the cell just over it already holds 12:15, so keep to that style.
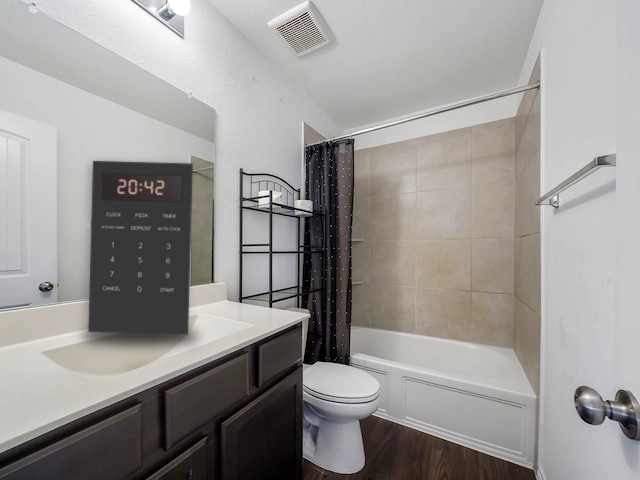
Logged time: 20:42
